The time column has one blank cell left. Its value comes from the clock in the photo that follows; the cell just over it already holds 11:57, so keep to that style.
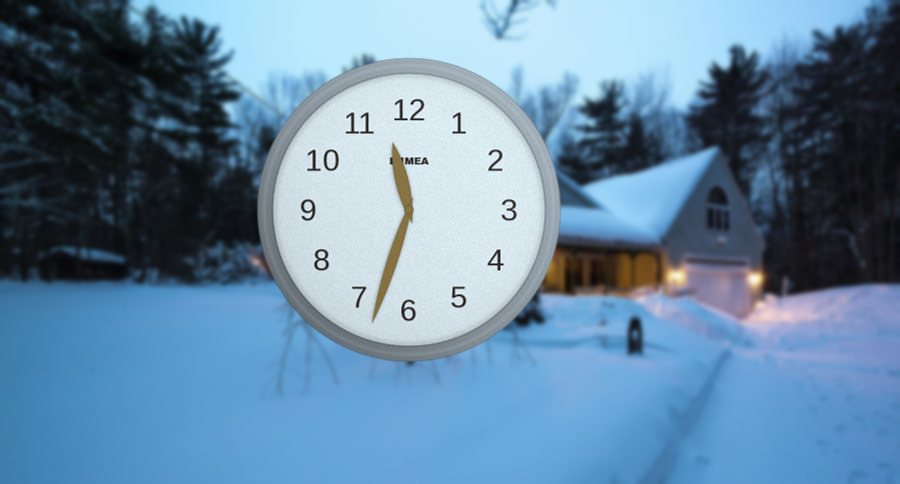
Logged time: 11:33
